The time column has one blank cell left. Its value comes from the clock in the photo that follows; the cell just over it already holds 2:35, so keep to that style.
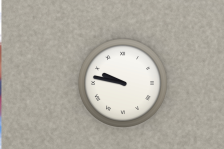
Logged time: 9:47
